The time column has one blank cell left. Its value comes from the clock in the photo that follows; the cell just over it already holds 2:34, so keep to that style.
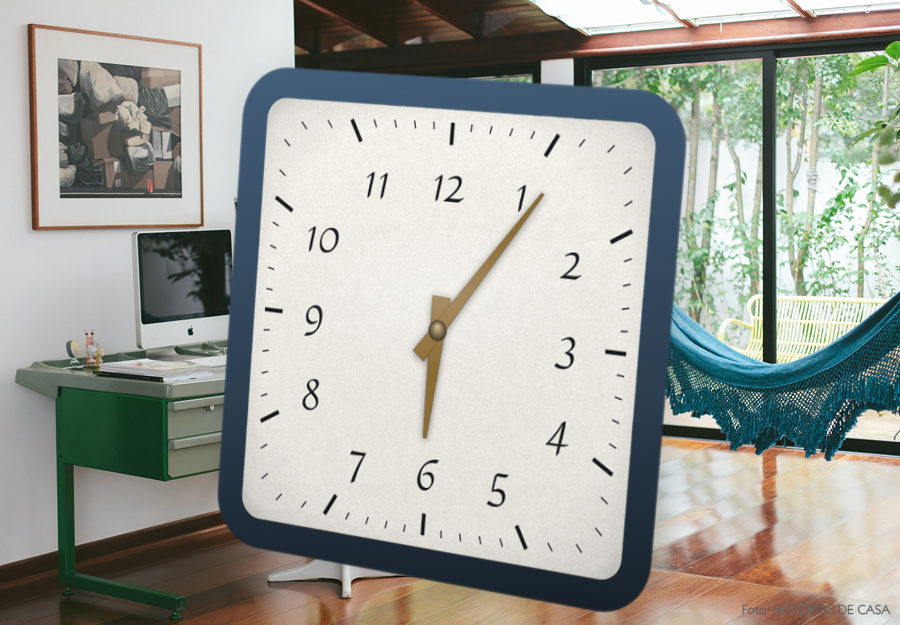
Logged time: 6:06
